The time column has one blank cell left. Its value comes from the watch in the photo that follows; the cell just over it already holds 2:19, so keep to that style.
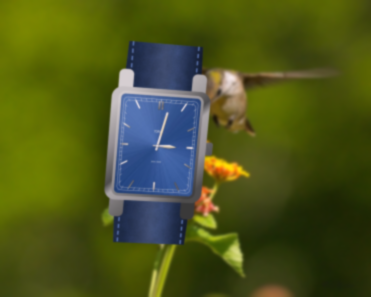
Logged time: 3:02
